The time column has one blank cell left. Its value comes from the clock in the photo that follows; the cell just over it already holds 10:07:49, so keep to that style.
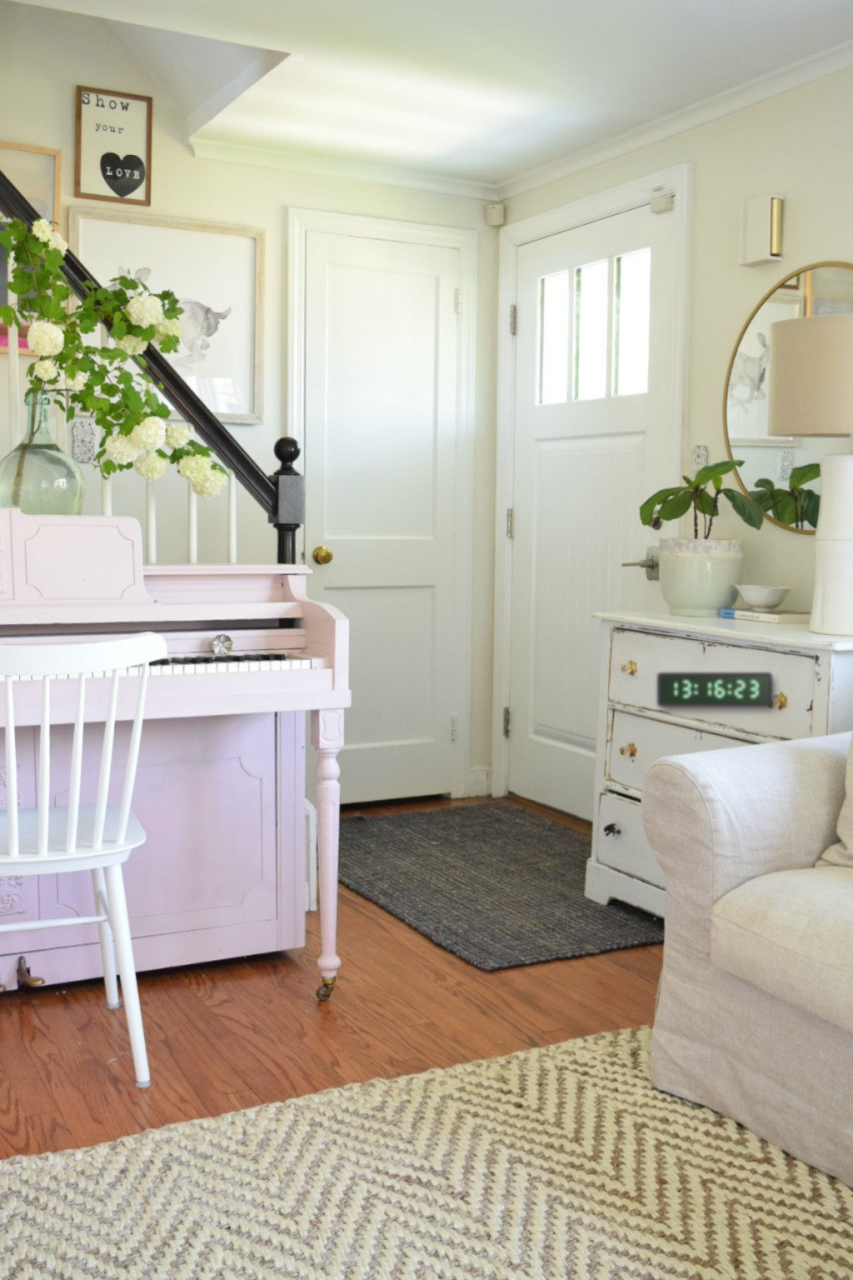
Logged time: 13:16:23
